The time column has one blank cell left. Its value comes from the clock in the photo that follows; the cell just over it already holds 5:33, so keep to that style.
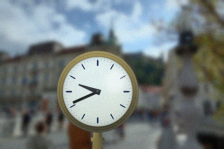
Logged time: 9:41
